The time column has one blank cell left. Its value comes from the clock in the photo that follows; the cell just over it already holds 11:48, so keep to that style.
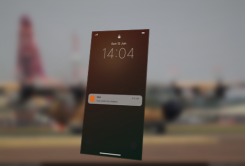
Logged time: 14:04
